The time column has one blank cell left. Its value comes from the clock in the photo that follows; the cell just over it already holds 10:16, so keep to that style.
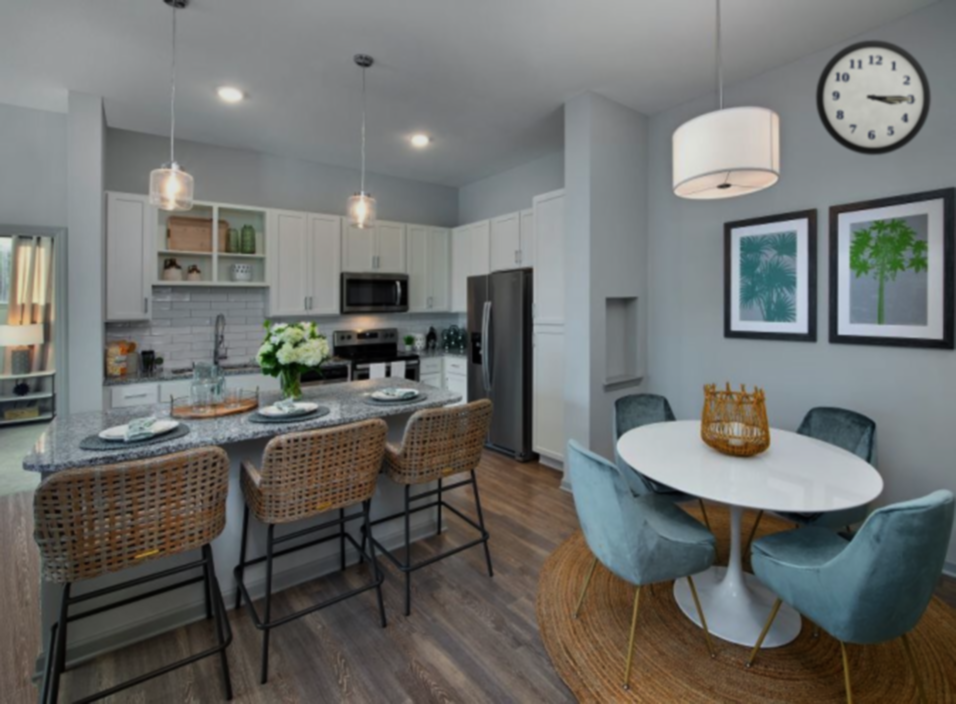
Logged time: 3:15
